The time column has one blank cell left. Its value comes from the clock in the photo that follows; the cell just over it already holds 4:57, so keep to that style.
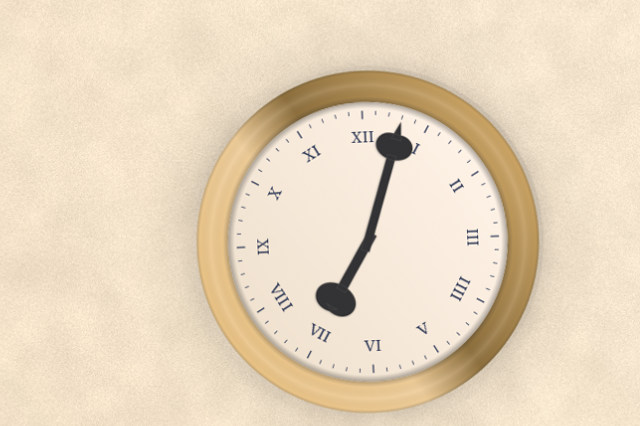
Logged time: 7:03
